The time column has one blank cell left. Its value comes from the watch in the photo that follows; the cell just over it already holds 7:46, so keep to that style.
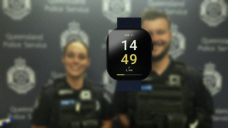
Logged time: 14:49
